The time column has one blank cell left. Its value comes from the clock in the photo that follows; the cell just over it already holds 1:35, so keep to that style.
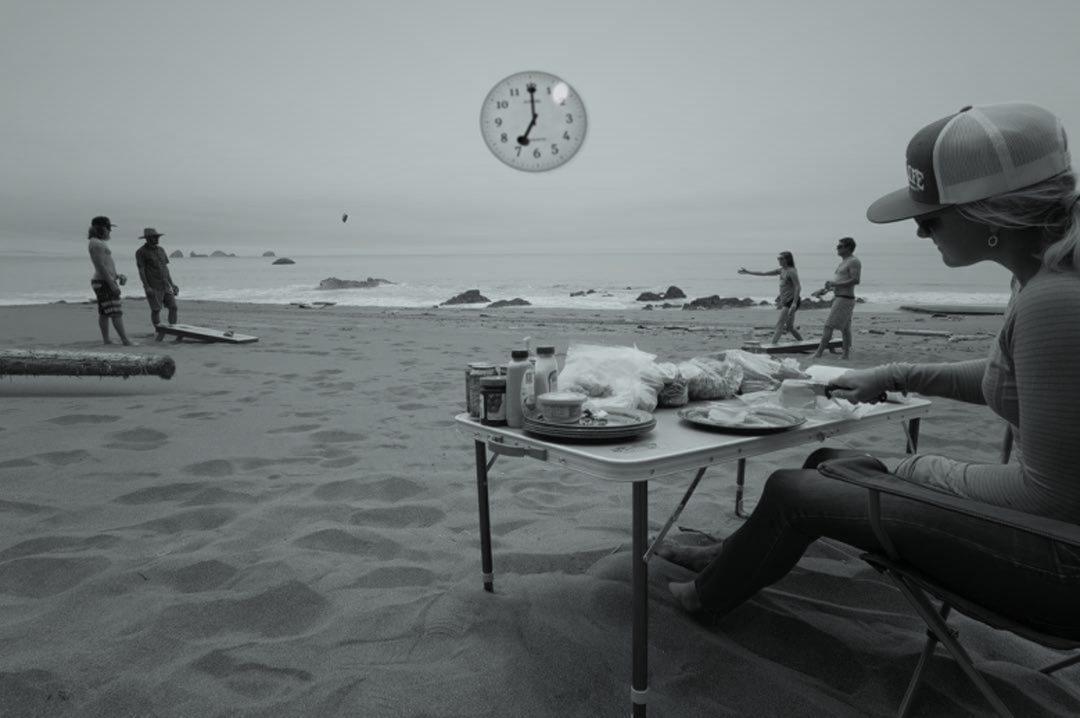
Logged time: 7:00
